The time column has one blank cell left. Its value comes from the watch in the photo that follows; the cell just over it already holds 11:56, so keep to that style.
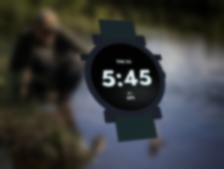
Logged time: 5:45
